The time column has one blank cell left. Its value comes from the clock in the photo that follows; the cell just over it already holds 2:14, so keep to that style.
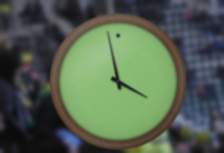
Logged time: 3:58
